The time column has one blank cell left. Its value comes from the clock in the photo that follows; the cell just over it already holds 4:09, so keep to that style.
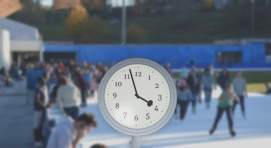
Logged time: 3:57
